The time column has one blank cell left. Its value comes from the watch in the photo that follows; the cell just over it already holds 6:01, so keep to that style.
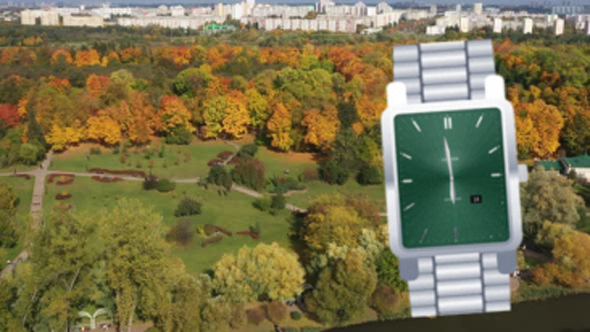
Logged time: 5:59
